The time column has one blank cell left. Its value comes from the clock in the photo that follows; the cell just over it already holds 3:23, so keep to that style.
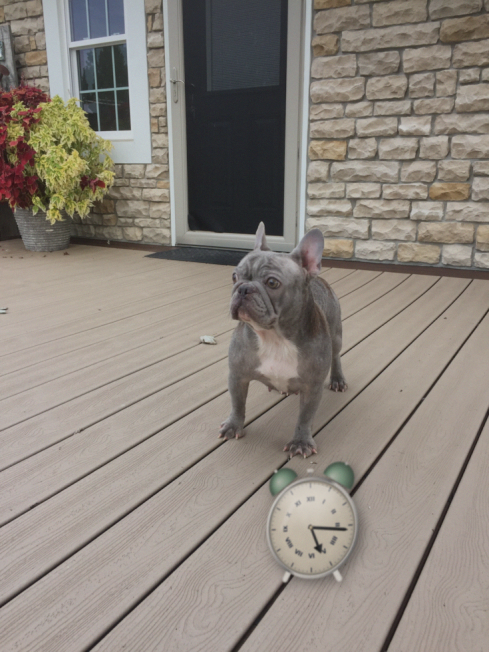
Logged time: 5:16
